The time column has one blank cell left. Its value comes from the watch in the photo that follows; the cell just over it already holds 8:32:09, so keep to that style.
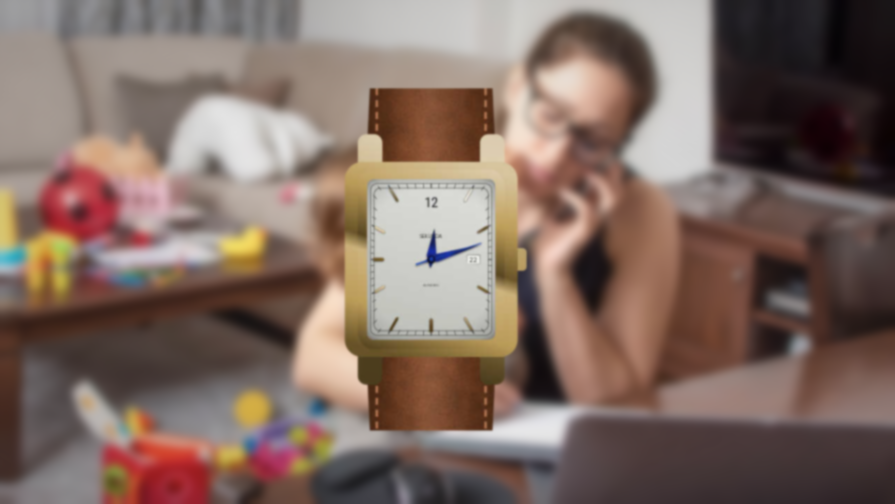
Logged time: 12:12:12
